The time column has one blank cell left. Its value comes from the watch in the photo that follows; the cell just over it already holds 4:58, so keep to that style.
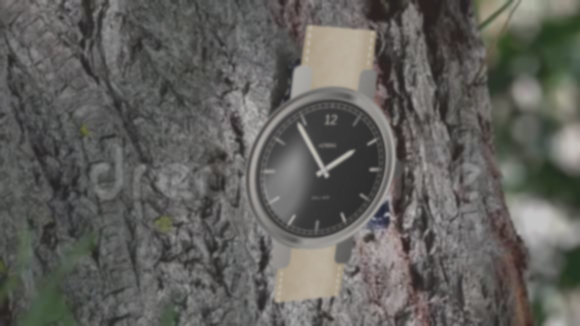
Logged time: 1:54
